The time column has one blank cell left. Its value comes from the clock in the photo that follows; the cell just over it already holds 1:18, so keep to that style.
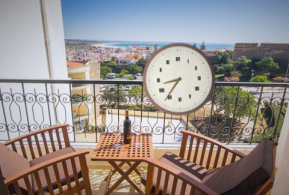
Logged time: 8:36
